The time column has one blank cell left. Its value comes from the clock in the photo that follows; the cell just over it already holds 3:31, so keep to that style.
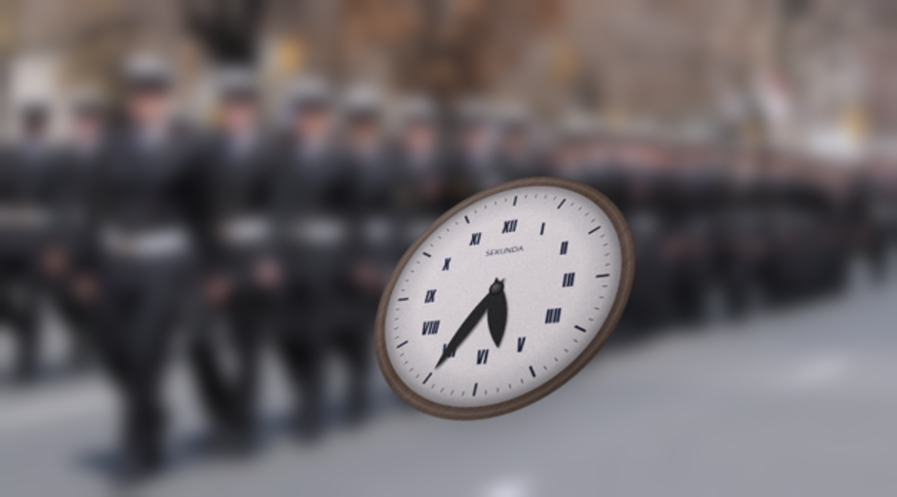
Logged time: 5:35
